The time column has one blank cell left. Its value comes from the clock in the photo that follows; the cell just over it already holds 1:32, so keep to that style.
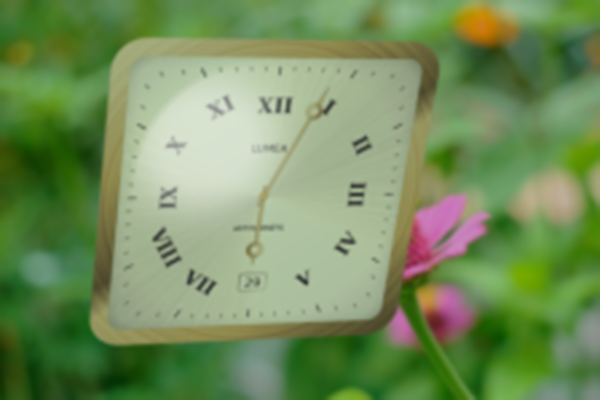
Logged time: 6:04
